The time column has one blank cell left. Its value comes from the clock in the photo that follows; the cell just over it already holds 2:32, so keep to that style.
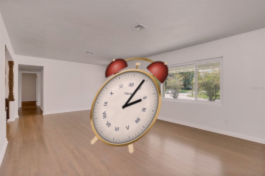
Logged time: 2:04
